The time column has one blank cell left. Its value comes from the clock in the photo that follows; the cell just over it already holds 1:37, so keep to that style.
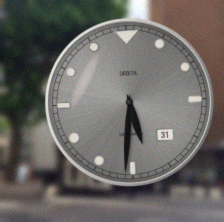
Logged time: 5:31
